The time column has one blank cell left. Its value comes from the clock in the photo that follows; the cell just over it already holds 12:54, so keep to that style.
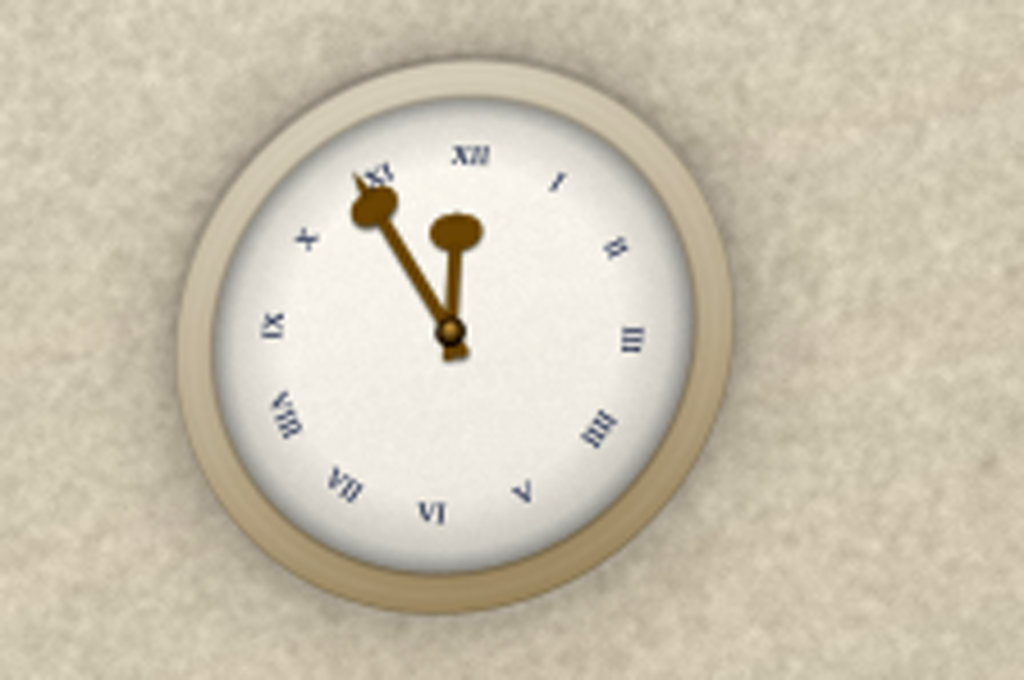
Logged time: 11:54
